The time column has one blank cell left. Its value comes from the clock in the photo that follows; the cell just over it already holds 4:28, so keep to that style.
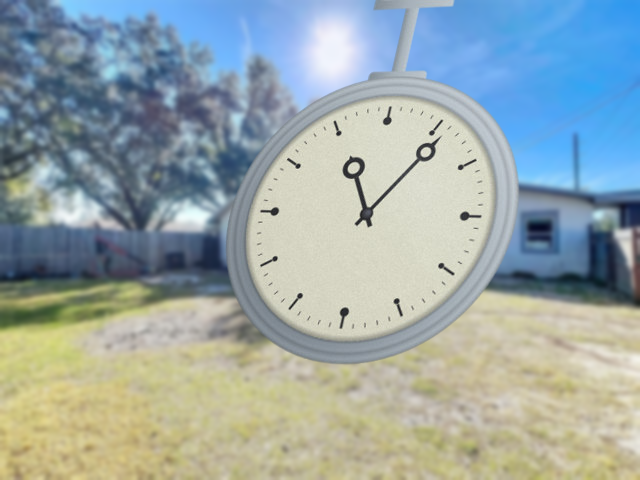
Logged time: 11:06
